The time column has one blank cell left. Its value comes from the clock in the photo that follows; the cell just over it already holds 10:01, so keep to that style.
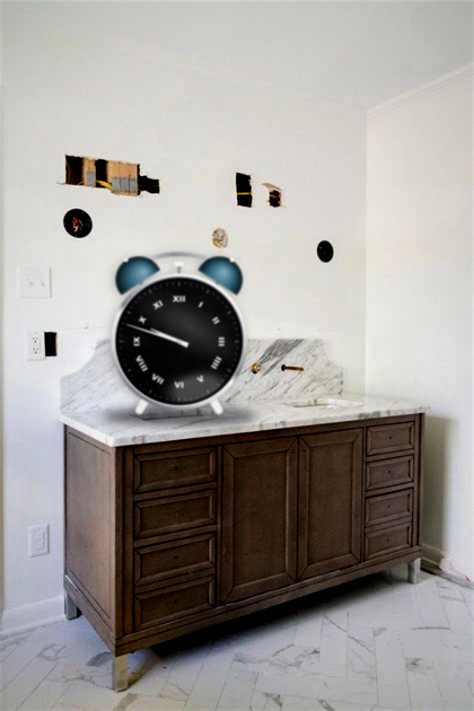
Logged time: 9:48
